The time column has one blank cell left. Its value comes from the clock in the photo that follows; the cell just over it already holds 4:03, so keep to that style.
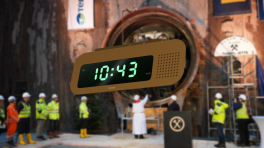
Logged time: 10:43
